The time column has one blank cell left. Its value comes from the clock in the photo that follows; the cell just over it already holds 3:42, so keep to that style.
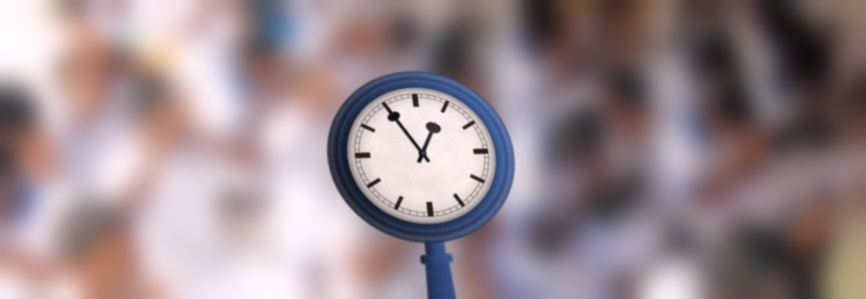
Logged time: 12:55
